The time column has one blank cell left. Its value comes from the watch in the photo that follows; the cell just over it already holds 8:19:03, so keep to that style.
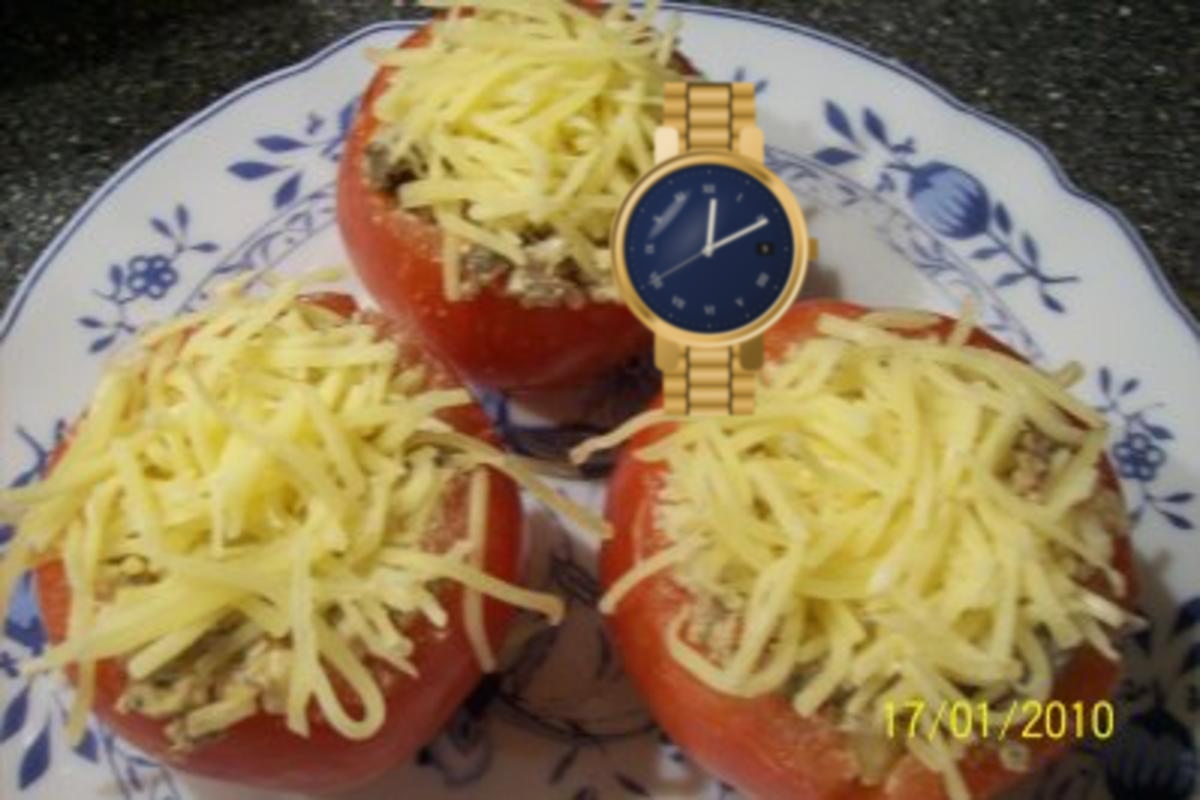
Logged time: 12:10:40
